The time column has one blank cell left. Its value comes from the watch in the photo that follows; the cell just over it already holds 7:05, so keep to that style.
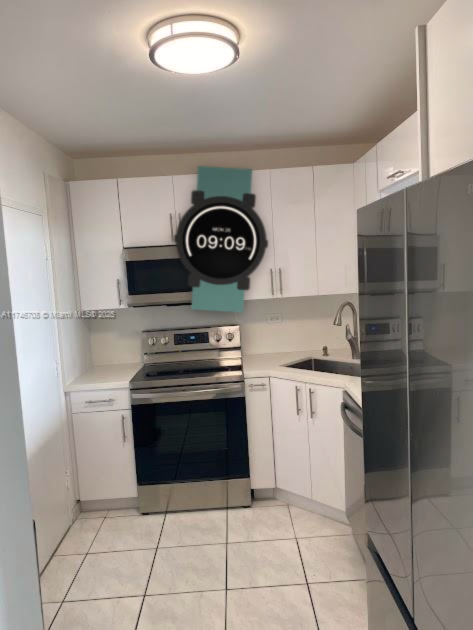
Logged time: 9:09
